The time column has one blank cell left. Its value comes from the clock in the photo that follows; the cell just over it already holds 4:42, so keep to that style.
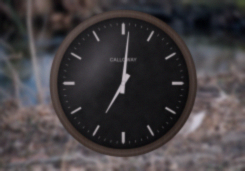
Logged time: 7:01
